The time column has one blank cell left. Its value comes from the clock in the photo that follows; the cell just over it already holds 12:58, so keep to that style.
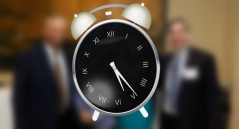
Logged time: 5:24
